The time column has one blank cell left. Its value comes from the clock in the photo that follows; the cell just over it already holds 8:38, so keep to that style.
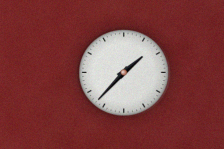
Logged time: 1:37
